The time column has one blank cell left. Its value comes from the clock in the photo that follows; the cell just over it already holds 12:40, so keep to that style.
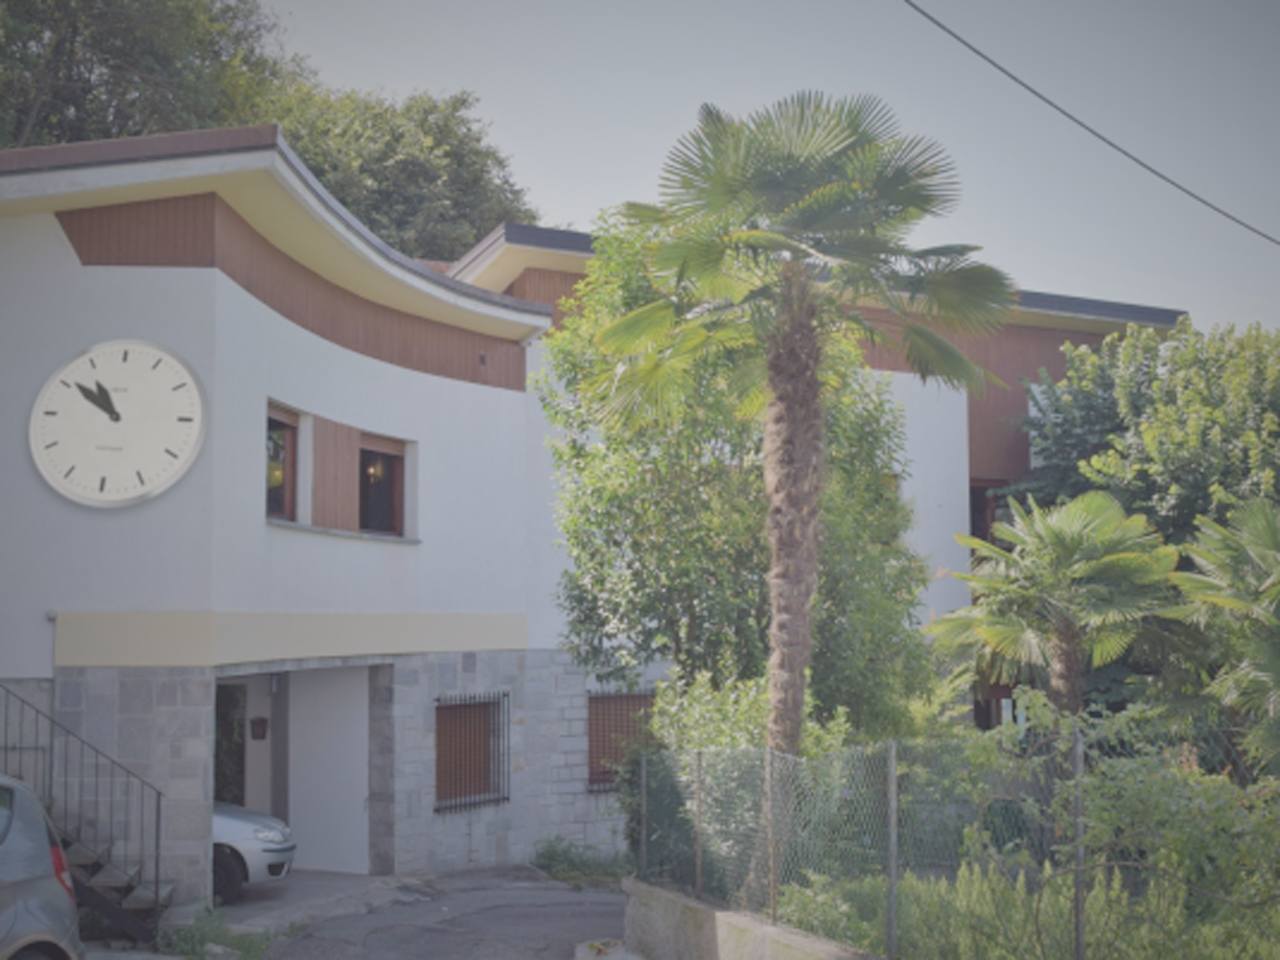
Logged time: 10:51
